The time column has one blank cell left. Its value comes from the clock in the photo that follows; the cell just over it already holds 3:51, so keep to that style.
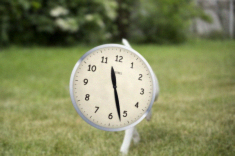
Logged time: 11:27
